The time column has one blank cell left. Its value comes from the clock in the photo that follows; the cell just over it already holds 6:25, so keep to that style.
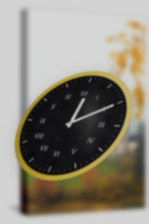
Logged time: 12:10
